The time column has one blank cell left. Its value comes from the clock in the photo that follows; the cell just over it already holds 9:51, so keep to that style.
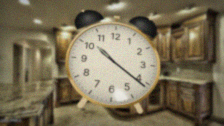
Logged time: 10:21
